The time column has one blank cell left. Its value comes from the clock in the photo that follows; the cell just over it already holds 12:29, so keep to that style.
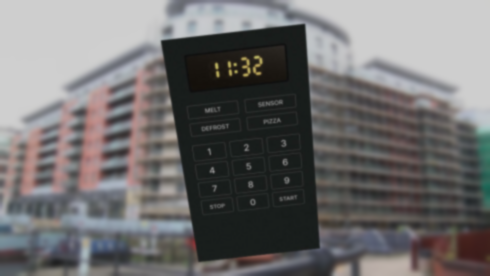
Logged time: 11:32
